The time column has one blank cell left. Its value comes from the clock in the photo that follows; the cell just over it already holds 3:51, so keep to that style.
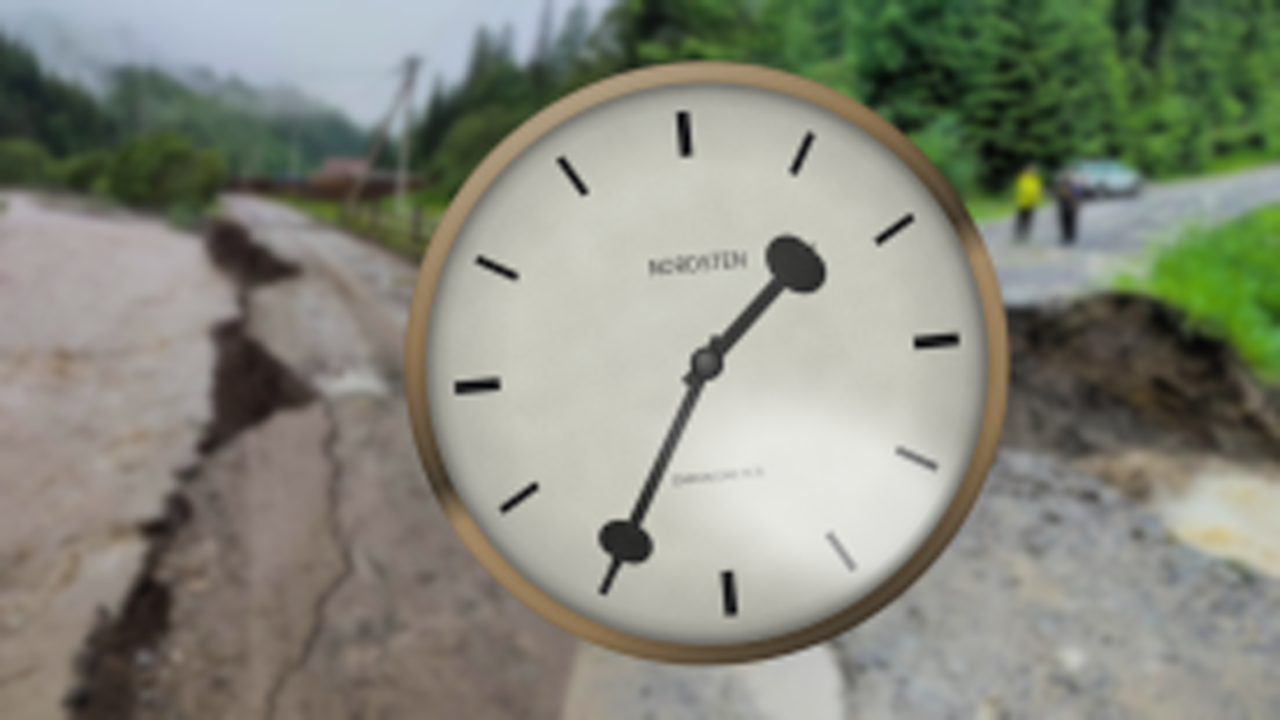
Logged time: 1:35
